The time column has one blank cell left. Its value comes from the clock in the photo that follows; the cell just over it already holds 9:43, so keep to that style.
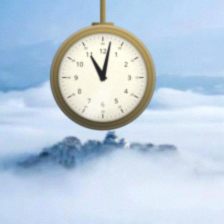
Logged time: 11:02
